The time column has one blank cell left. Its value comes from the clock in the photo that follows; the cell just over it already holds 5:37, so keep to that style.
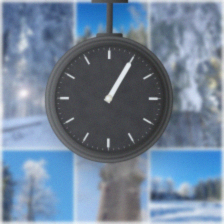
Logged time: 1:05
